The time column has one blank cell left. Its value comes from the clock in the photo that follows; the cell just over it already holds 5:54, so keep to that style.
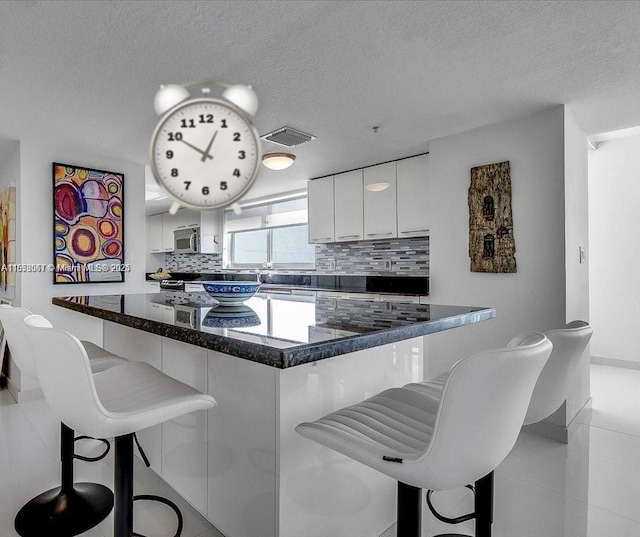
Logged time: 12:50
